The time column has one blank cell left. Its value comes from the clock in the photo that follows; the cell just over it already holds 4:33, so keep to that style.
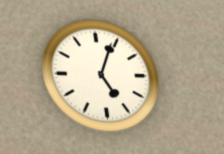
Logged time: 5:04
